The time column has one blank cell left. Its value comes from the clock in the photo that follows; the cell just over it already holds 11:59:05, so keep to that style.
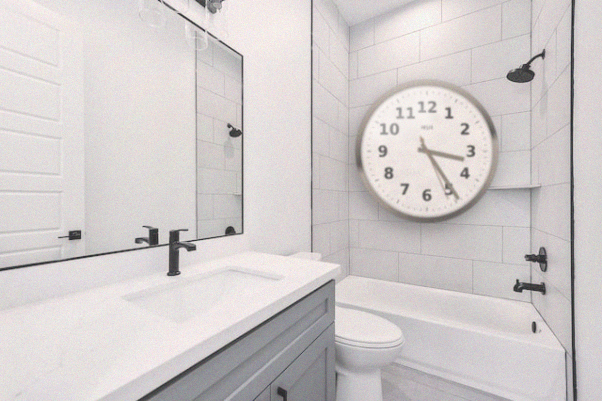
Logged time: 3:24:26
